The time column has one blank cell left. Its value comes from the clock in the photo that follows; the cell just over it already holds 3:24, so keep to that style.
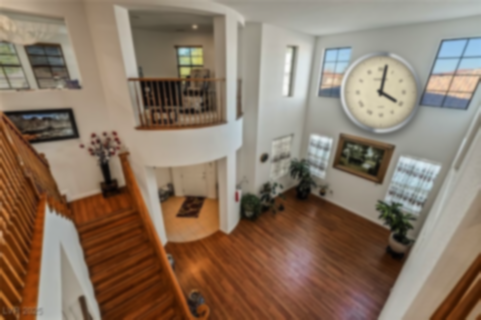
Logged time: 4:02
